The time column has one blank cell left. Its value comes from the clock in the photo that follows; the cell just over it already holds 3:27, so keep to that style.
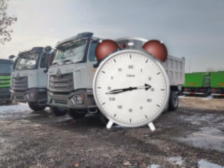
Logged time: 2:43
